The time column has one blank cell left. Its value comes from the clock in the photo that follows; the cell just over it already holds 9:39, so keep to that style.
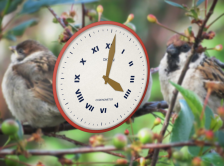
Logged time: 4:01
